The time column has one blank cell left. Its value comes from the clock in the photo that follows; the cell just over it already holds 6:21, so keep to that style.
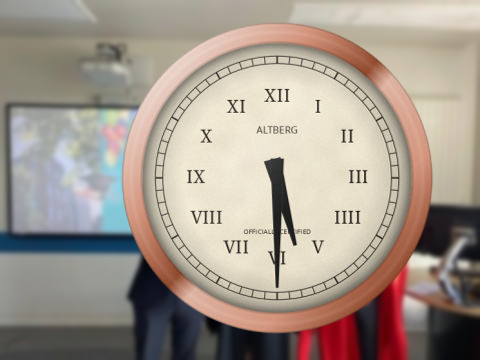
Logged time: 5:30
